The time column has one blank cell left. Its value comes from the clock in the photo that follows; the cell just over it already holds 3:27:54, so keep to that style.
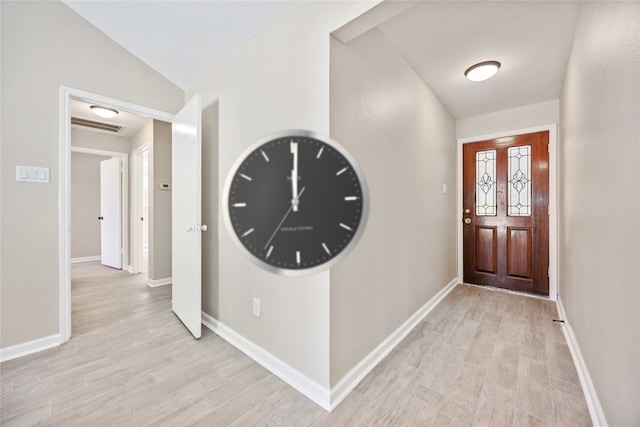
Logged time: 12:00:36
